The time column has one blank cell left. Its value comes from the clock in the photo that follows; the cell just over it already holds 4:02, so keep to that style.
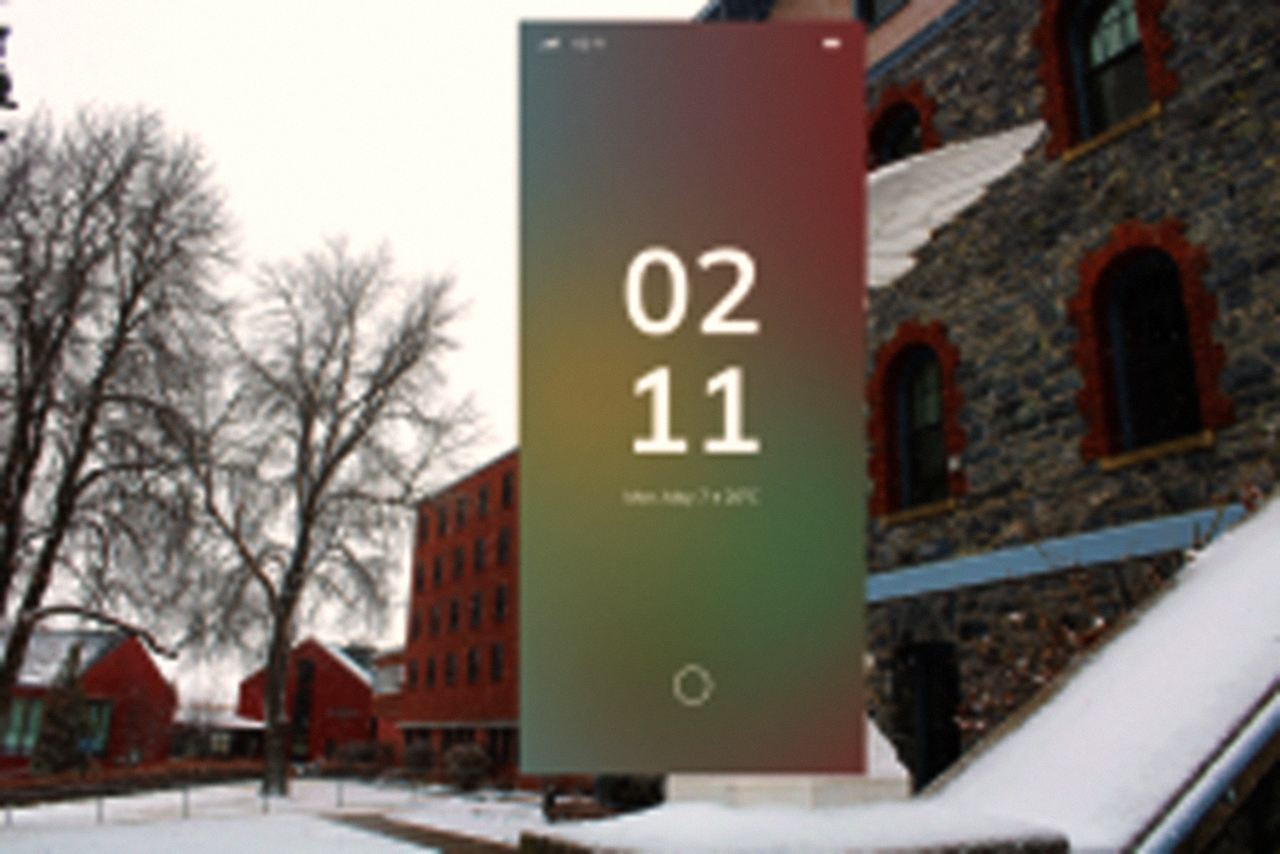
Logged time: 2:11
